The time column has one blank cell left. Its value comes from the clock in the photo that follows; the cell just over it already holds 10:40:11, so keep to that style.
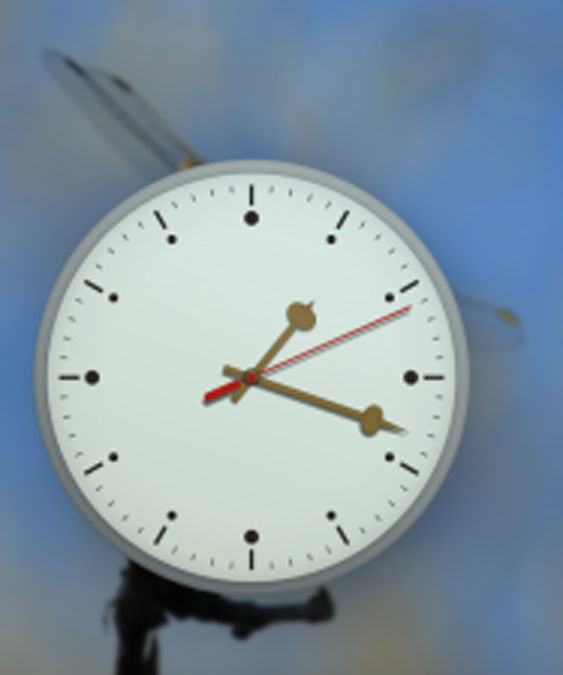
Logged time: 1:18:11
